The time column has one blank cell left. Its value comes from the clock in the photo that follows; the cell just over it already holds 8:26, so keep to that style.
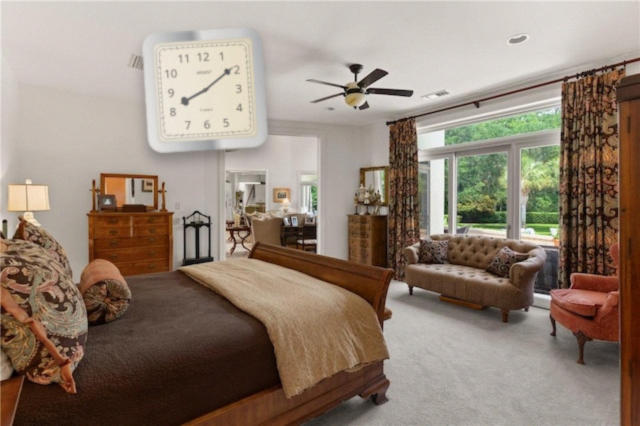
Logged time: 8:09
